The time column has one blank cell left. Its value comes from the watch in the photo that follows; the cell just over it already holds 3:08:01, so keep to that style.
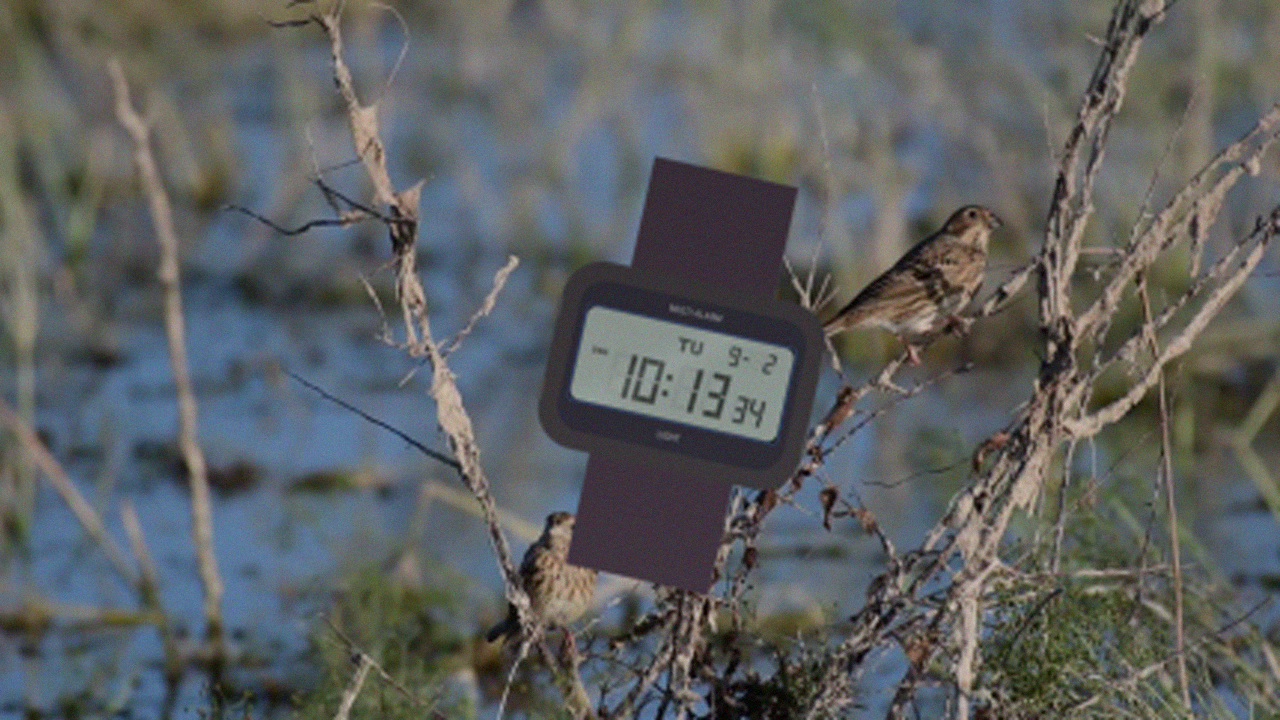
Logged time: 10:13:34
